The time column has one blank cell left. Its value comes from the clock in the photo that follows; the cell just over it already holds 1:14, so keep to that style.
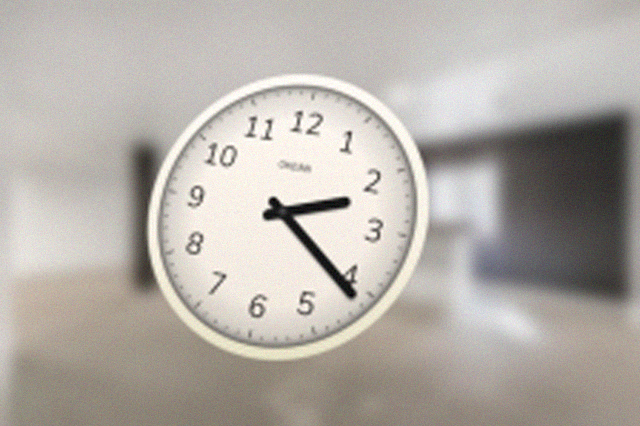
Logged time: 2:21
